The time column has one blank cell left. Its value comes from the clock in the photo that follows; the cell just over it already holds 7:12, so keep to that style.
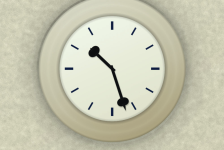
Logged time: 10:27
